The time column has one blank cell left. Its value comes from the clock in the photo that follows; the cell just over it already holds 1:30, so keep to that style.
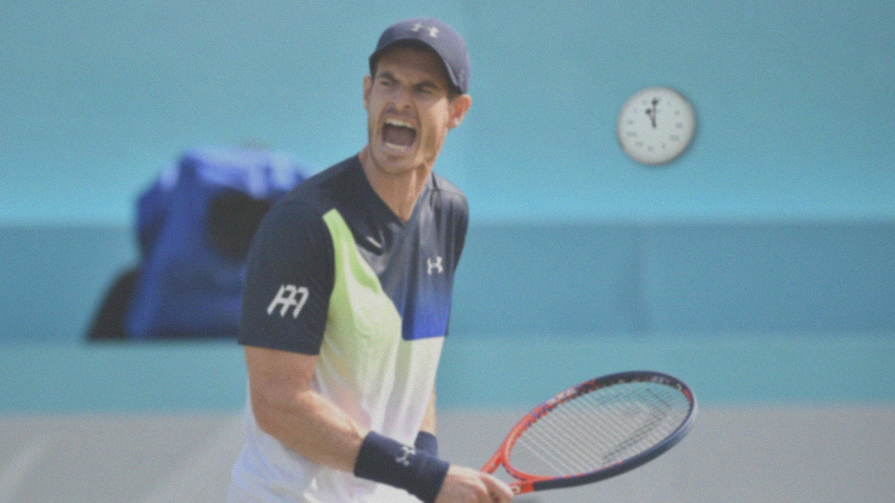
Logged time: 10:59
